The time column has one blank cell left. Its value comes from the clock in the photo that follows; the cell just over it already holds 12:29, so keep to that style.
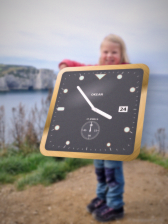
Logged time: 3:53
